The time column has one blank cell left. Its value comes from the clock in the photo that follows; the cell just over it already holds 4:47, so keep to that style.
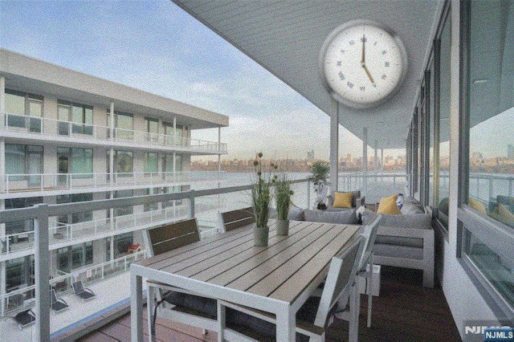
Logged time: 5:00
